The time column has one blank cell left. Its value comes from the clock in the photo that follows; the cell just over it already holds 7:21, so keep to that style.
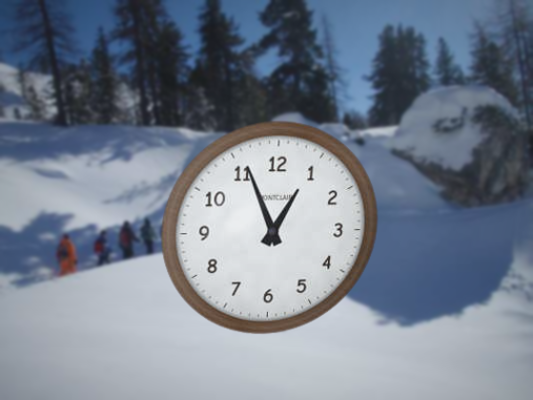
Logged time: 12:56
